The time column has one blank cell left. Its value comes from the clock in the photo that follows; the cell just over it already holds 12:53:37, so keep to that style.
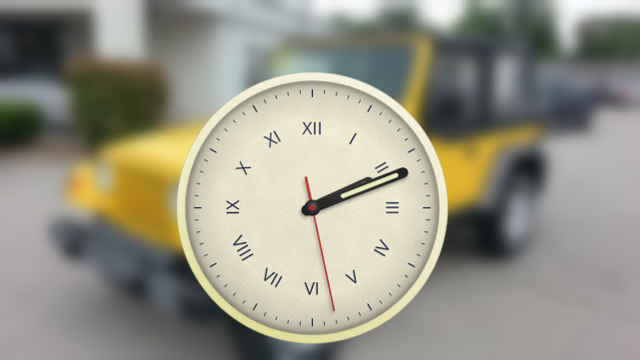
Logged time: 2:11:28
